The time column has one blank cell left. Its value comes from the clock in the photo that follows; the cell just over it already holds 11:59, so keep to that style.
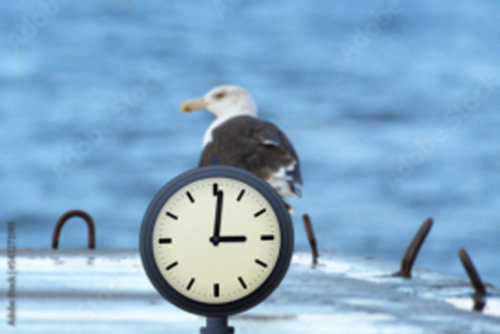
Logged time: 3:01
